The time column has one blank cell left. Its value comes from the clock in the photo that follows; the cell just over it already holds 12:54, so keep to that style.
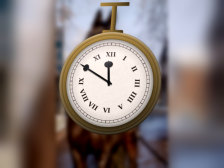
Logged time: 11:50
